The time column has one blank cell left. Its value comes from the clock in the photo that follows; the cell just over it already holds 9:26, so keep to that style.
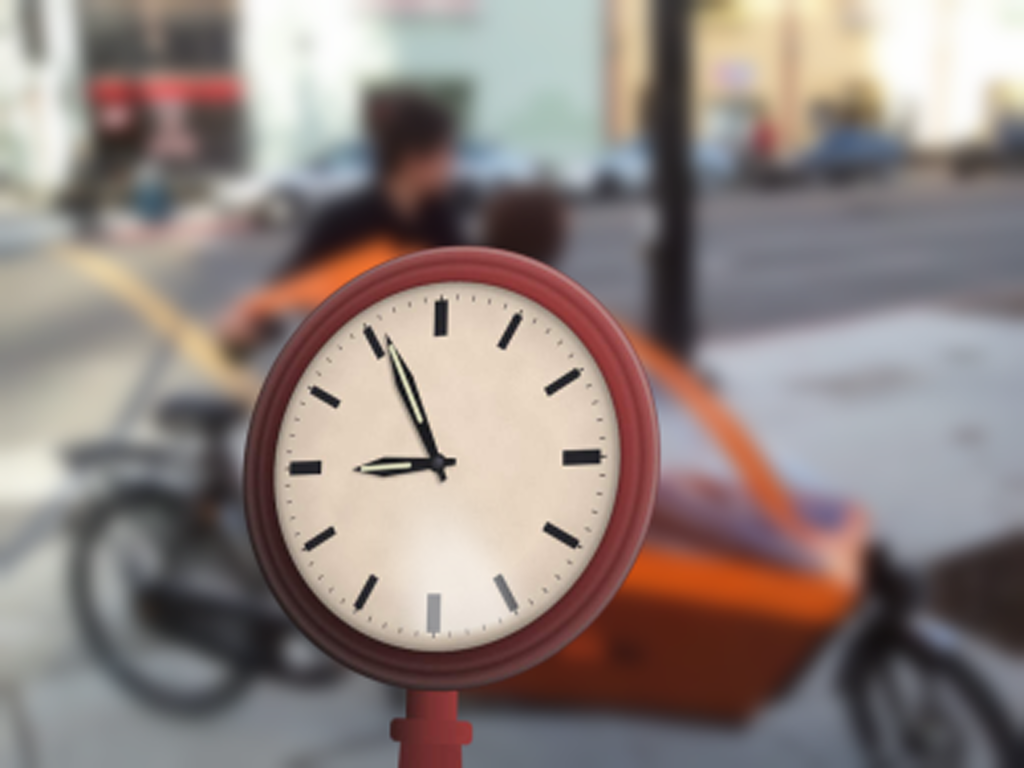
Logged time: 8:56
